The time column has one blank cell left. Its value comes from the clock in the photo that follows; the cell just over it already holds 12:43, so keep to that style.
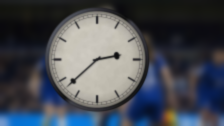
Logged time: 2:38
